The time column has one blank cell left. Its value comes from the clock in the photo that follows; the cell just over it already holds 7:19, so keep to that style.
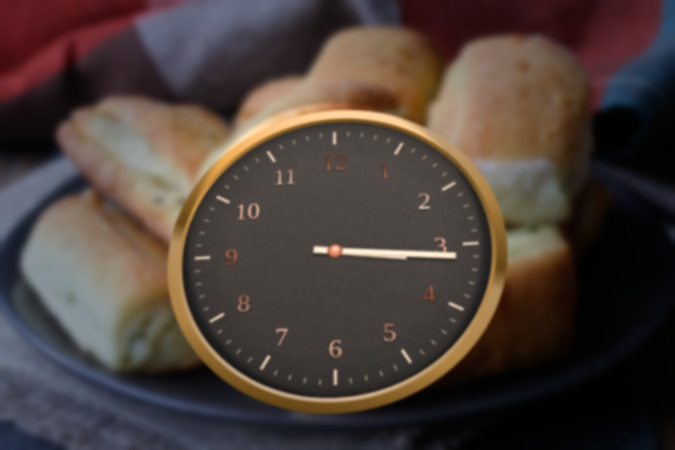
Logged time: 3:16
